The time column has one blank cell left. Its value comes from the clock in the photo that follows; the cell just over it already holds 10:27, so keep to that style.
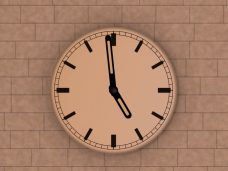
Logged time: 4:59
